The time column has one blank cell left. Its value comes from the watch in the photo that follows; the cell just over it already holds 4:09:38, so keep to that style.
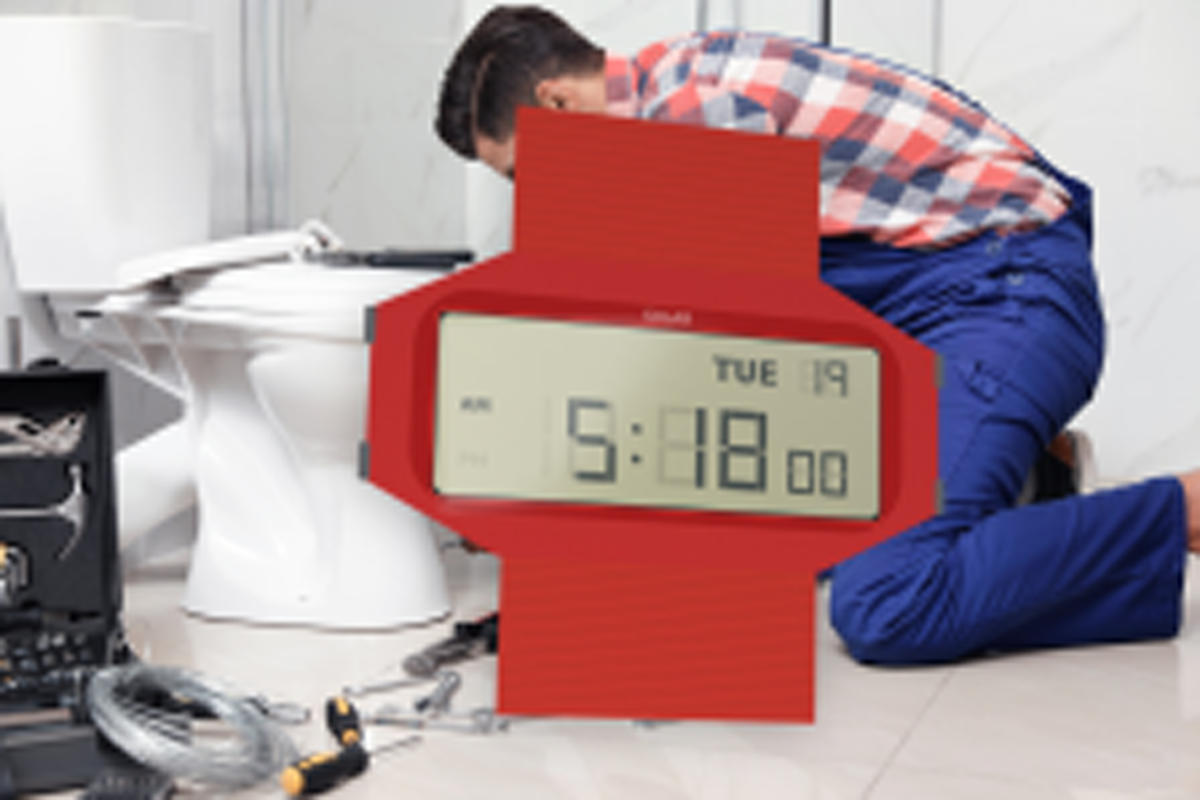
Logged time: 5:18:00
